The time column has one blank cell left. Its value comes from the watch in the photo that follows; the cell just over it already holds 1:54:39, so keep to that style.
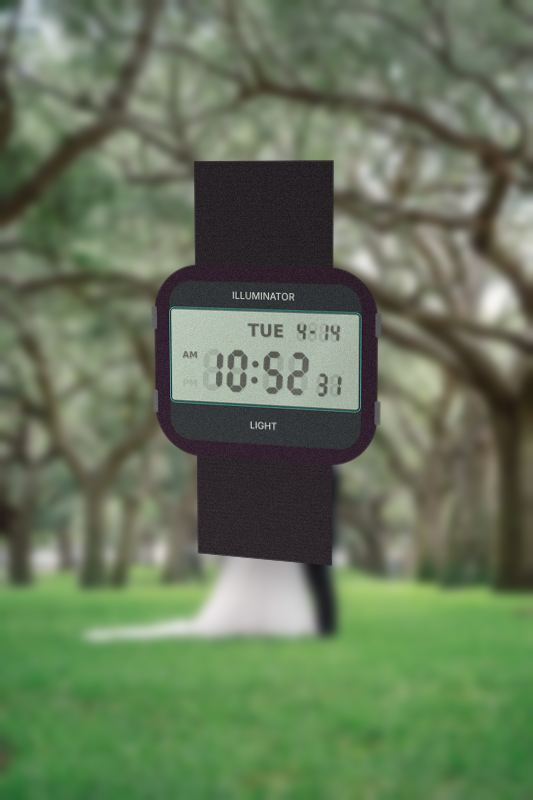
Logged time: 10:52:31
